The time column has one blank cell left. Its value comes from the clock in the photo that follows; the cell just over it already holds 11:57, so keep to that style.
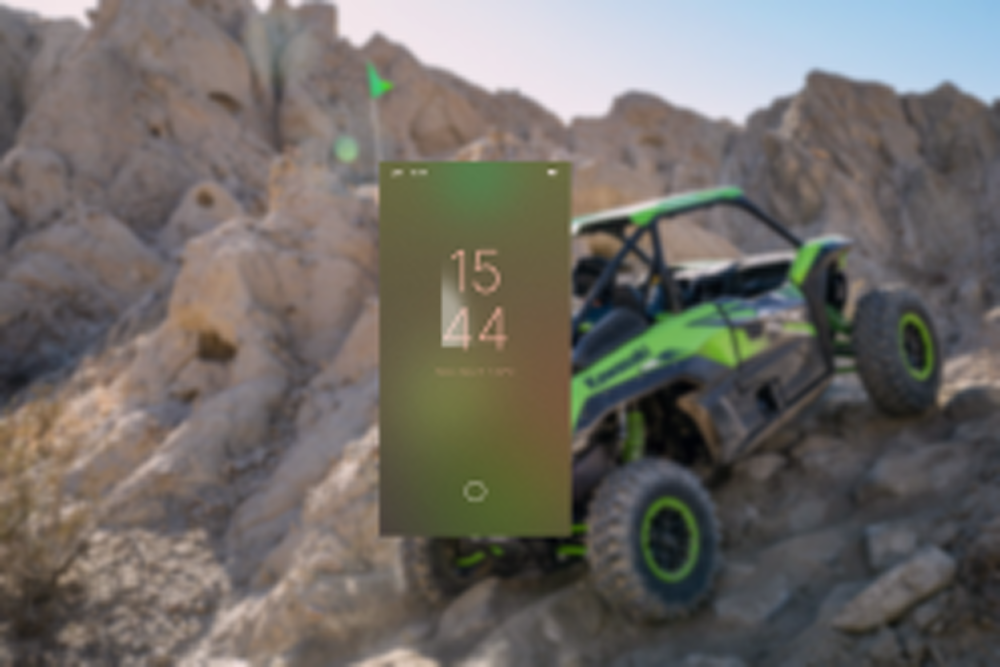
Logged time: 15:44
